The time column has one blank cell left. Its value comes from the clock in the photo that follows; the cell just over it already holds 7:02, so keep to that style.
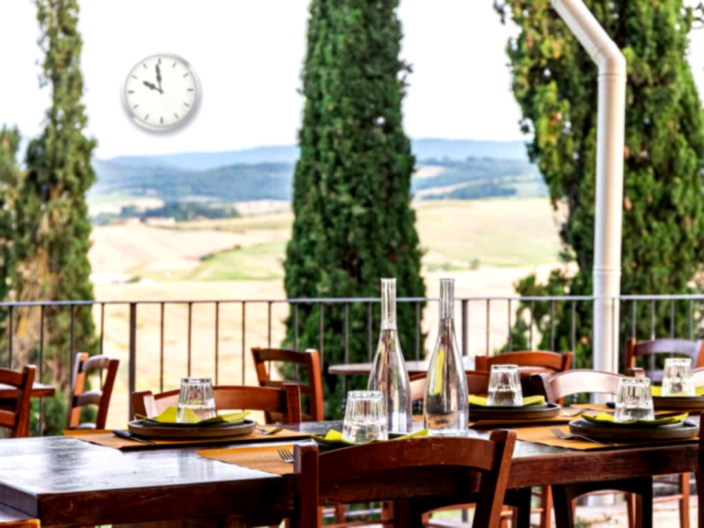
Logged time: 9:59
